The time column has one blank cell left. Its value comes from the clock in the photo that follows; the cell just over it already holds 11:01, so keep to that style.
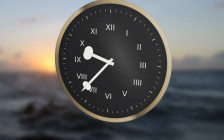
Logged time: 9:37
